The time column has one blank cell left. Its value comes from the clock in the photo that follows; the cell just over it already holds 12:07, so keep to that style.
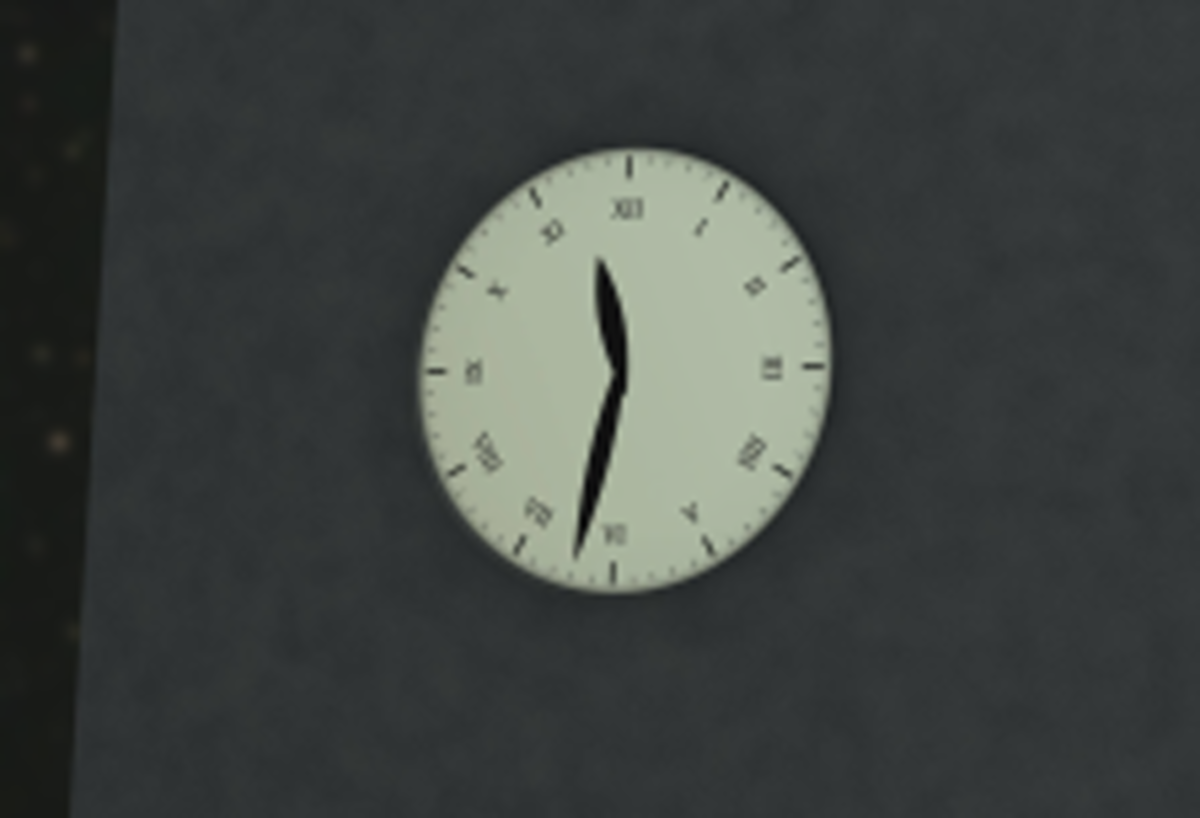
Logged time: 11:32
